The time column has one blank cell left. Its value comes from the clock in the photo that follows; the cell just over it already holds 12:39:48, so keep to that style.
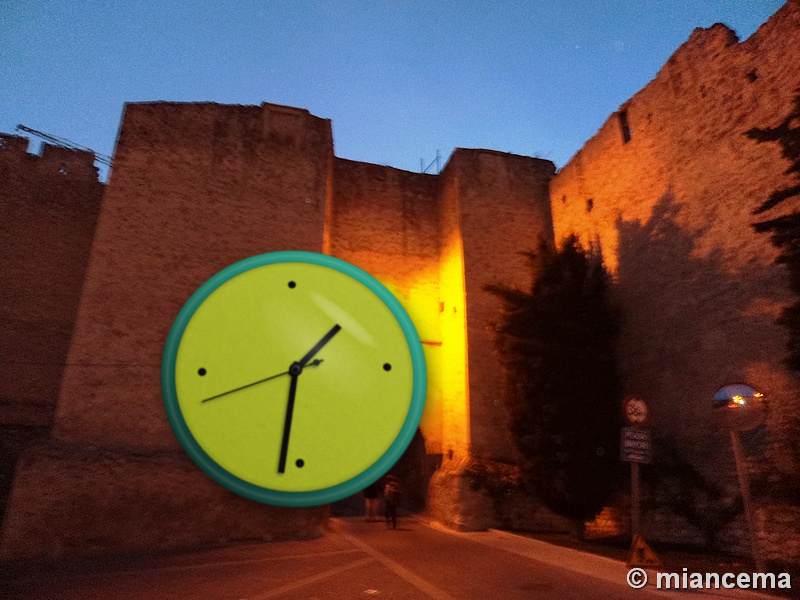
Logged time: 1:31:42
